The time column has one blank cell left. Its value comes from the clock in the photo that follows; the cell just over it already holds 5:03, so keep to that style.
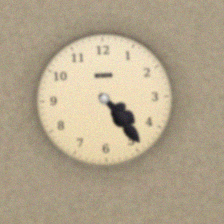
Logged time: 4:24
